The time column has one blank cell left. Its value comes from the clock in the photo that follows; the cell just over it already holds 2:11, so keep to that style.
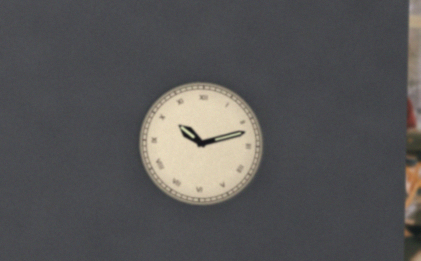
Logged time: 10:12
